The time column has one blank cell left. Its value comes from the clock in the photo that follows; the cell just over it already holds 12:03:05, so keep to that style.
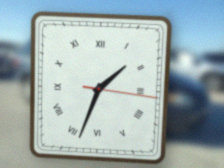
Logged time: 1:33:16
